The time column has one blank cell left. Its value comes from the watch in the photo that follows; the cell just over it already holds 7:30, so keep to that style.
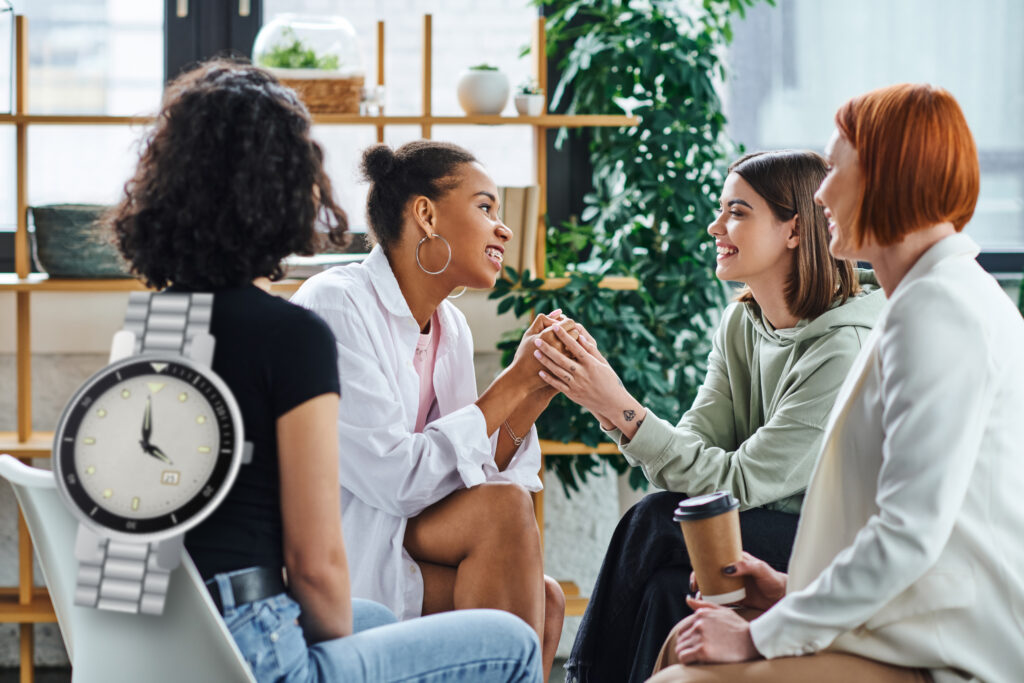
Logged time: 3:59
